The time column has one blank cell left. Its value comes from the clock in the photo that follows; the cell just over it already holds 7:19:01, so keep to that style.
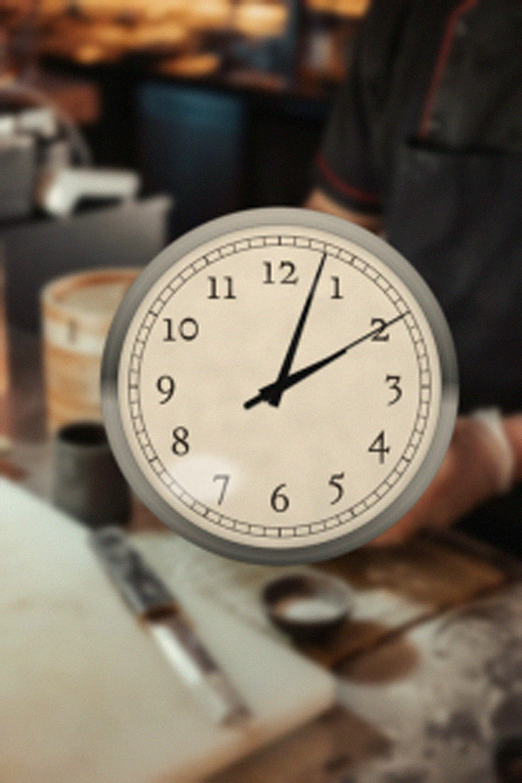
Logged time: 2:03:10
